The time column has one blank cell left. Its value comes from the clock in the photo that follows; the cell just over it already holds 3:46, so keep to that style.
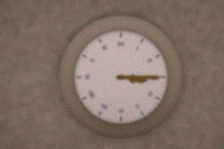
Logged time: 3:15
